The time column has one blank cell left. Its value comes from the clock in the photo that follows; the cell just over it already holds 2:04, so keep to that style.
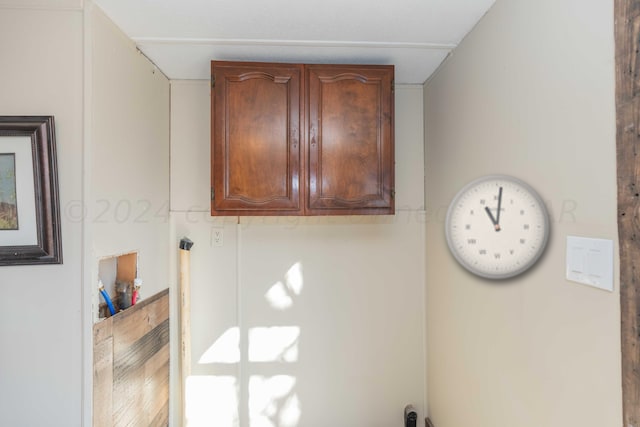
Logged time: 11:01
